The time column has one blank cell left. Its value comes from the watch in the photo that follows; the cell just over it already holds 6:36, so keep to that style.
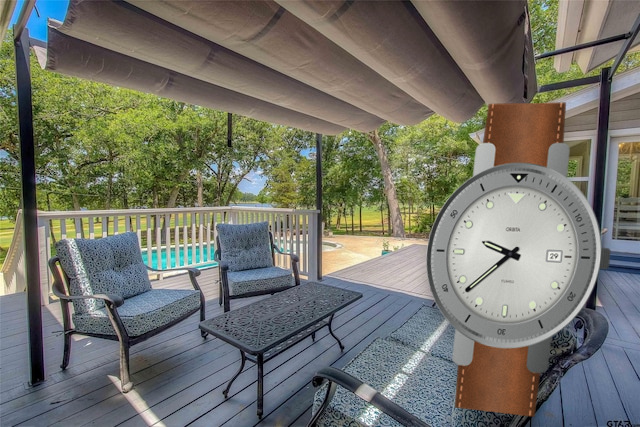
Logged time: 9:38
